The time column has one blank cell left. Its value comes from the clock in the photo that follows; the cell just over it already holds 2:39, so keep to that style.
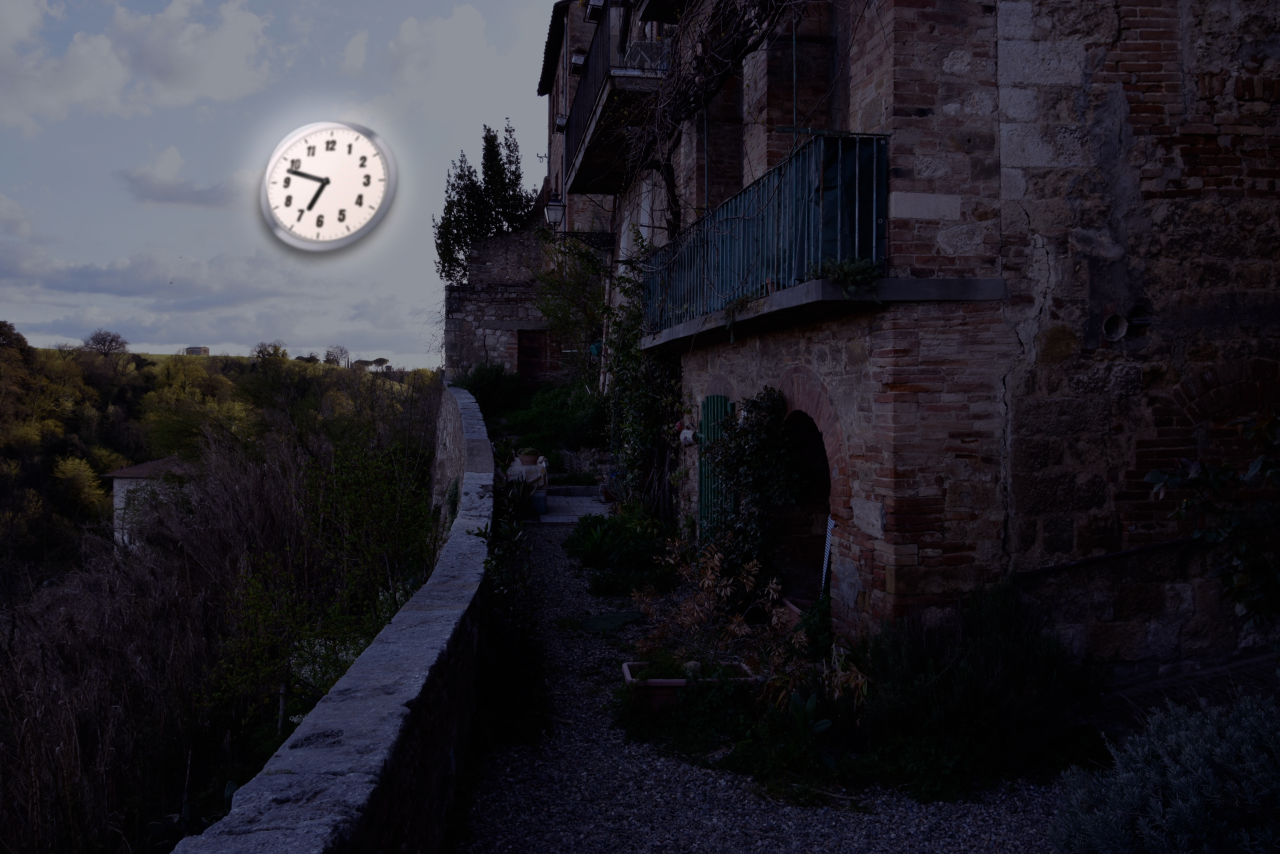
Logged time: 6:48
